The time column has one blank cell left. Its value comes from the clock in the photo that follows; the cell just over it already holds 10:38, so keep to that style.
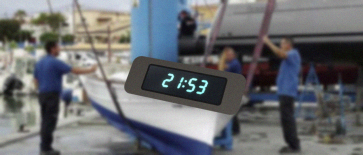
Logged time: 21:53
